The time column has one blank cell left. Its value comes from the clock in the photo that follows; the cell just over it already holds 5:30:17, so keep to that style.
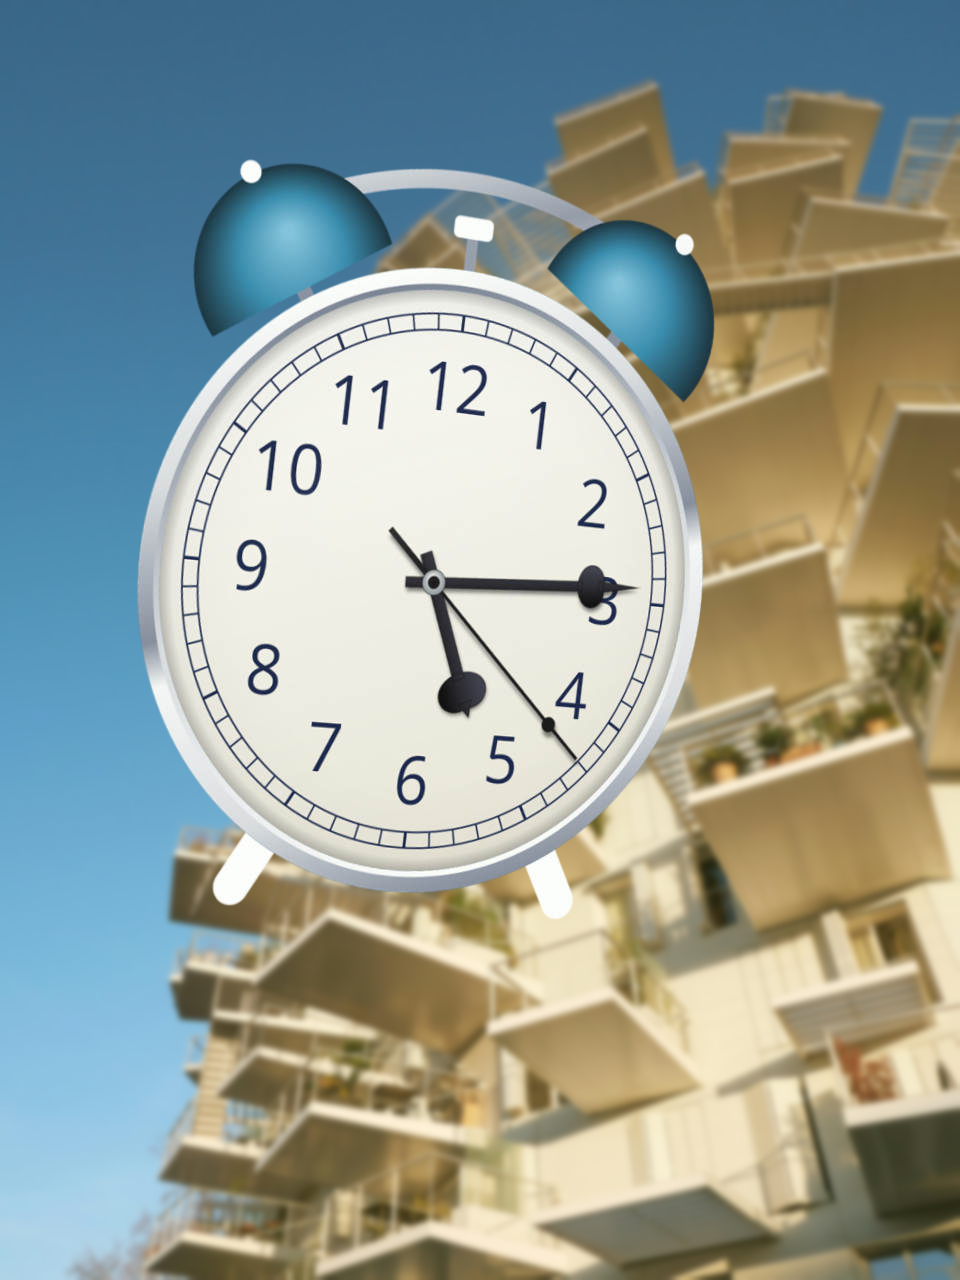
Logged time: 5:14:22
